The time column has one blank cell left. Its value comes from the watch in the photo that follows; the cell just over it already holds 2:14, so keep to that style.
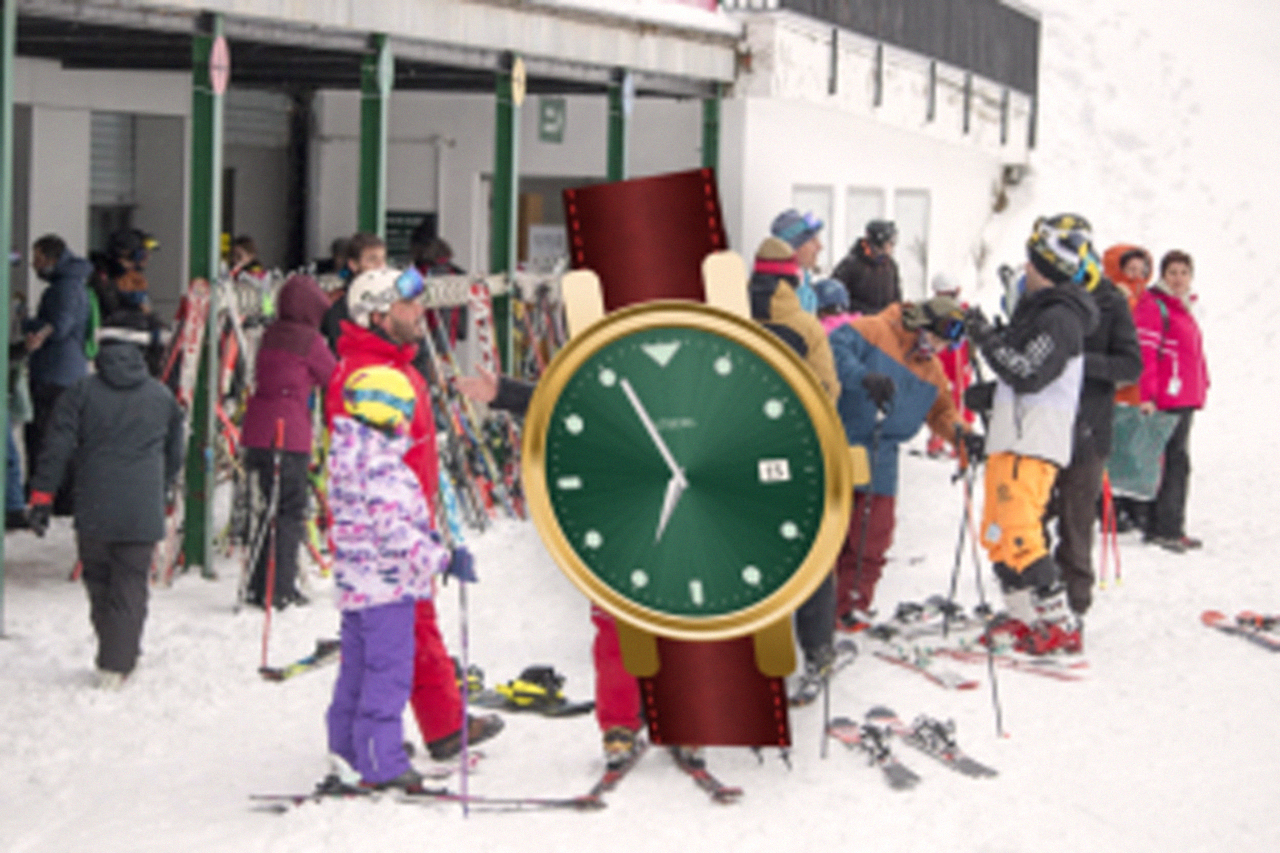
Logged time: 6:56
